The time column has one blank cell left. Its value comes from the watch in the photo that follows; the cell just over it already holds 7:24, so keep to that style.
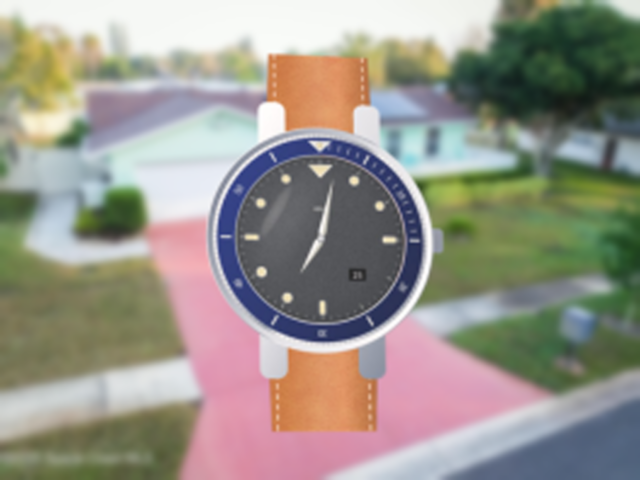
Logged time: 7:02
